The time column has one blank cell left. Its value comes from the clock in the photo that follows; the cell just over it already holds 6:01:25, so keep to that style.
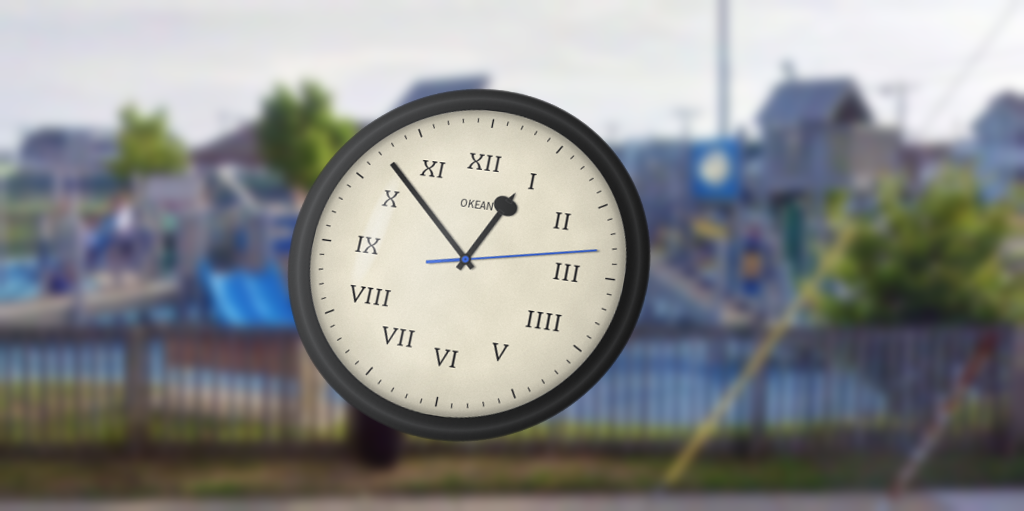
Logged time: 12:52:13
